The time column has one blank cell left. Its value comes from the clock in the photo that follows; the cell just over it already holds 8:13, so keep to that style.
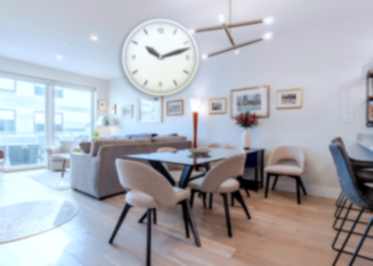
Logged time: 10:12
